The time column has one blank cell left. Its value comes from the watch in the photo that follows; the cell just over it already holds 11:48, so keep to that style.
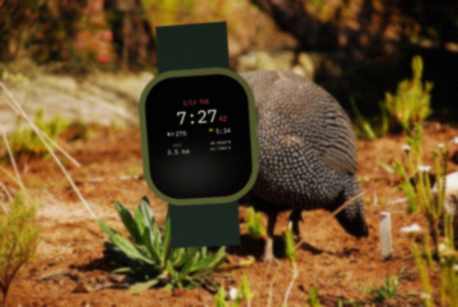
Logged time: 7:27
